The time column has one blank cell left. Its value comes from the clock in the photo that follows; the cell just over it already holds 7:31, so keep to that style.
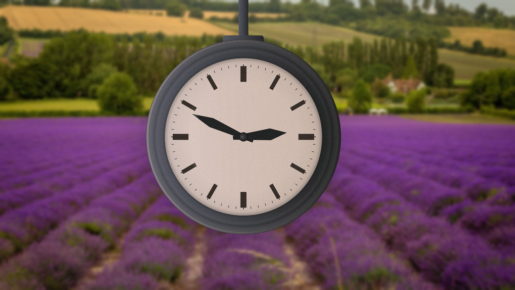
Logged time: 2:49
